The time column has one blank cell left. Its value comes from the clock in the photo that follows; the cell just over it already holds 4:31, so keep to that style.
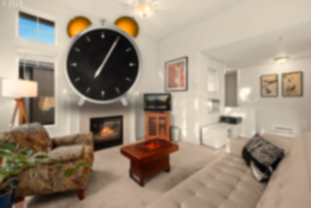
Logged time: 7:05
